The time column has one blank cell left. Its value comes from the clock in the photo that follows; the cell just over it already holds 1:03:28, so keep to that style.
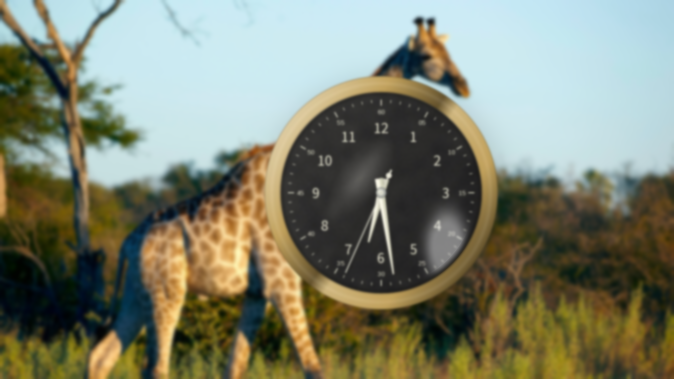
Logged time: 6:28:34
